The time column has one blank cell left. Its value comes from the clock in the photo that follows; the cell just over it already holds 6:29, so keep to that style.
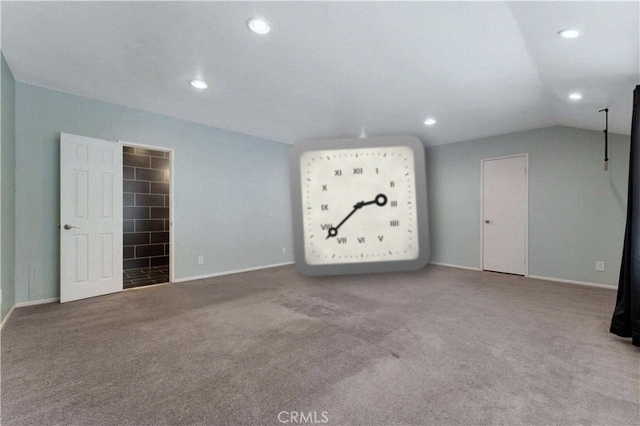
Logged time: 2:38
